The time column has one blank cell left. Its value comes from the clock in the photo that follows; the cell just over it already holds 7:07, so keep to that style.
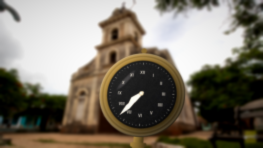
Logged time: 7:37
